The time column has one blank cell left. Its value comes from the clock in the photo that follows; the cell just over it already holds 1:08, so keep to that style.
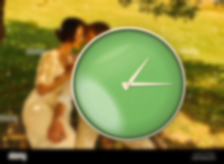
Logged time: 1:15
